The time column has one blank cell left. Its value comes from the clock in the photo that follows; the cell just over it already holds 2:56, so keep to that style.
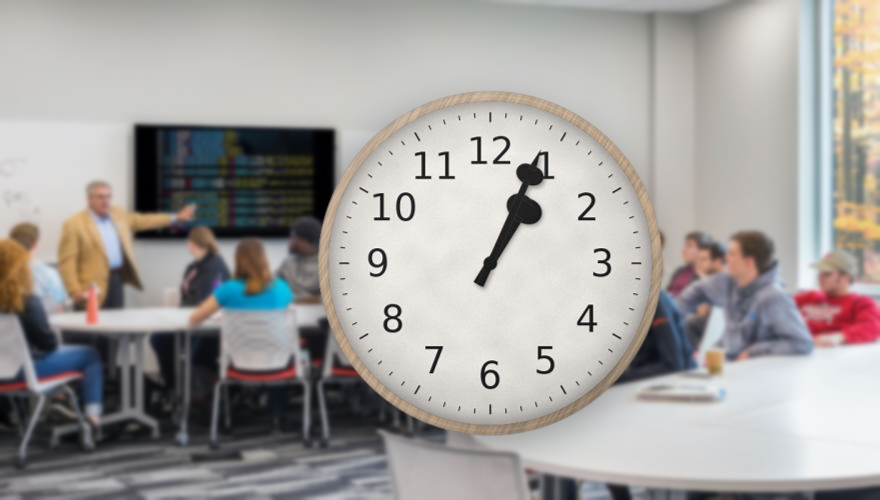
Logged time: 1:04
